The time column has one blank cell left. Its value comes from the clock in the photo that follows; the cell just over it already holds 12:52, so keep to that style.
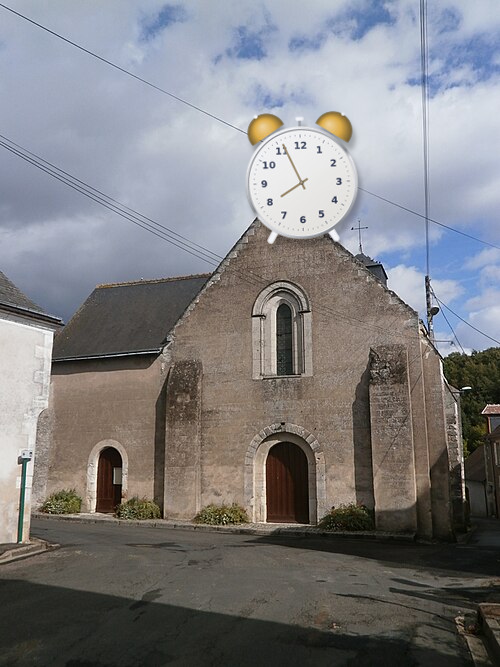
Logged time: 7:56
